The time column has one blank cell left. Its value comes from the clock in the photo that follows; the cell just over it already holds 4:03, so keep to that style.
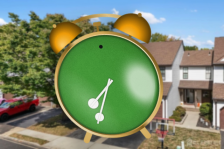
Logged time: 7:34
